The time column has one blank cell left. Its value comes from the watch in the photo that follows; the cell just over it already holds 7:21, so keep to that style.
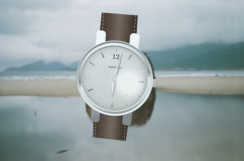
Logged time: 6:02
